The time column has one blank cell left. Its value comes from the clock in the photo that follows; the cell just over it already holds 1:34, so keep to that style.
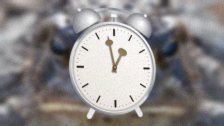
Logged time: 12:58
